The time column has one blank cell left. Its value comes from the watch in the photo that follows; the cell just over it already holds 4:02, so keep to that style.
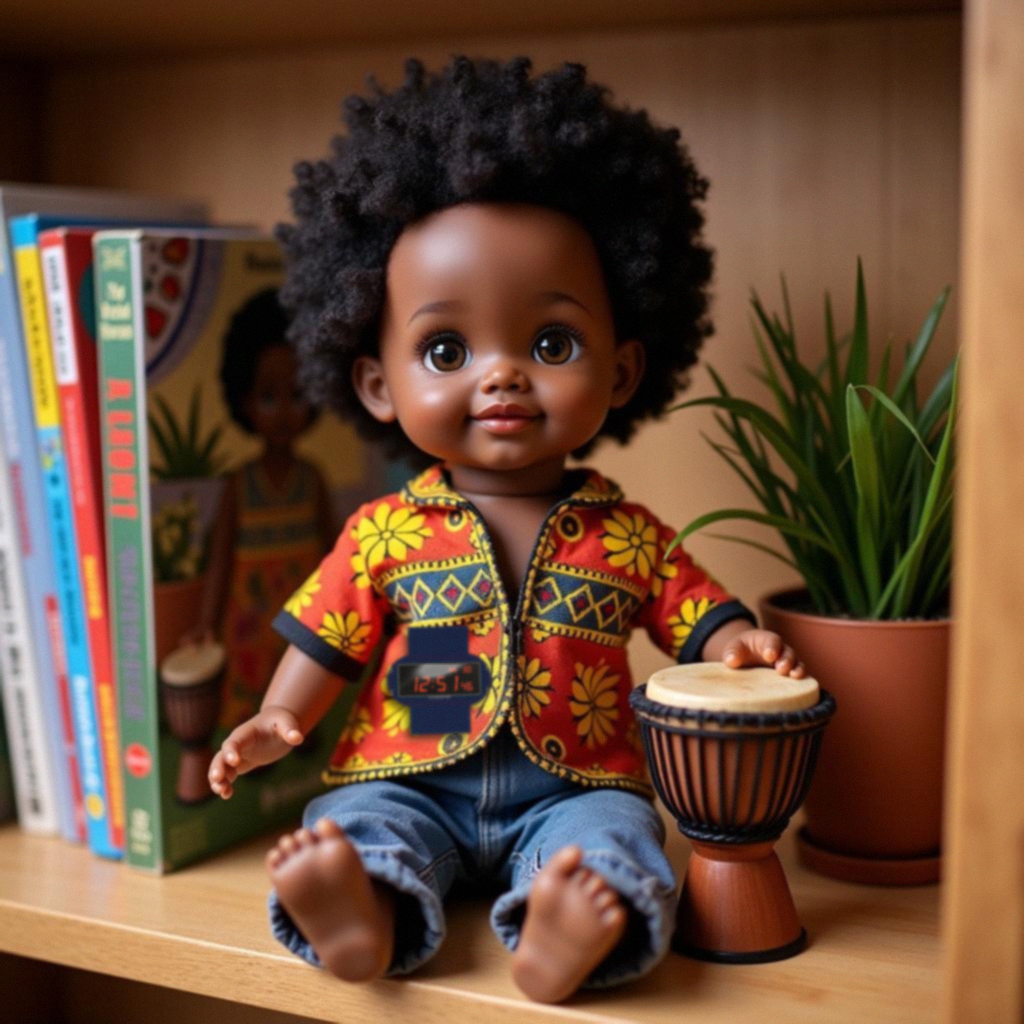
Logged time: 12:51
